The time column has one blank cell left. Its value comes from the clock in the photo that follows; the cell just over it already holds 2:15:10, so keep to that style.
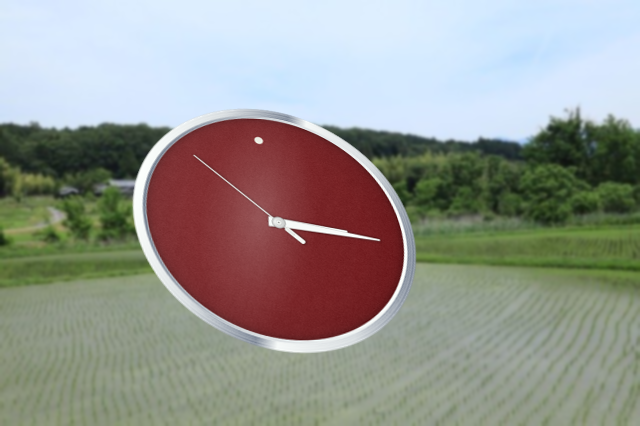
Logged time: 3:16:53
